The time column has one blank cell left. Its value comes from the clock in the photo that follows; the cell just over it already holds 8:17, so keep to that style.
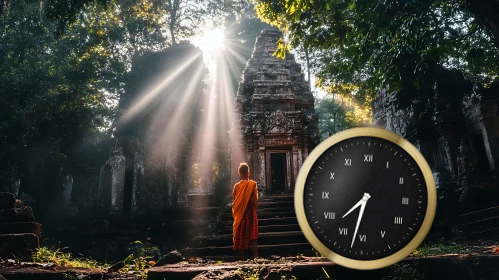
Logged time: 7:32
